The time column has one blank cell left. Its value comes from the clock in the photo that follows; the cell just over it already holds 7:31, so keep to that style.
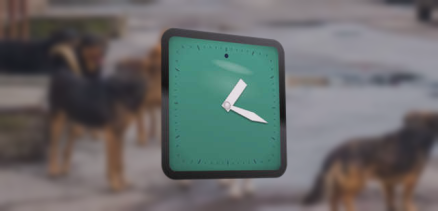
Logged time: 1:18
